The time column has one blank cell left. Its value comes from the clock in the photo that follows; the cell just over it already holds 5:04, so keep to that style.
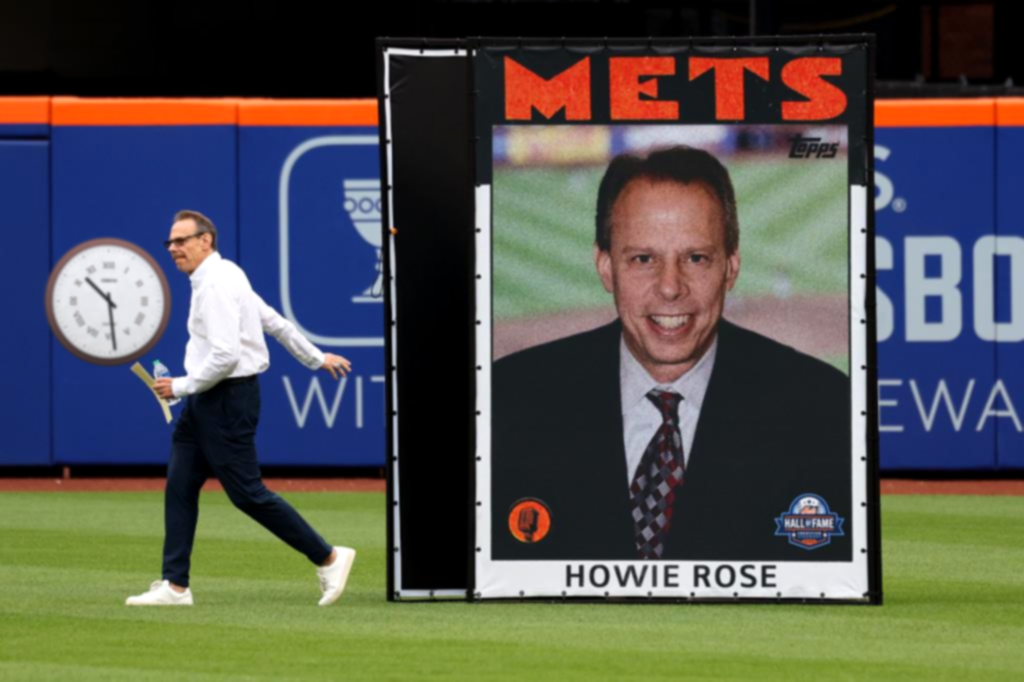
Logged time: 10:29
